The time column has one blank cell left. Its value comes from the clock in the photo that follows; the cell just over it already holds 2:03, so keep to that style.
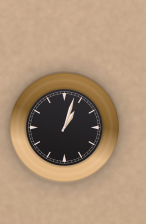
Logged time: 1:03
